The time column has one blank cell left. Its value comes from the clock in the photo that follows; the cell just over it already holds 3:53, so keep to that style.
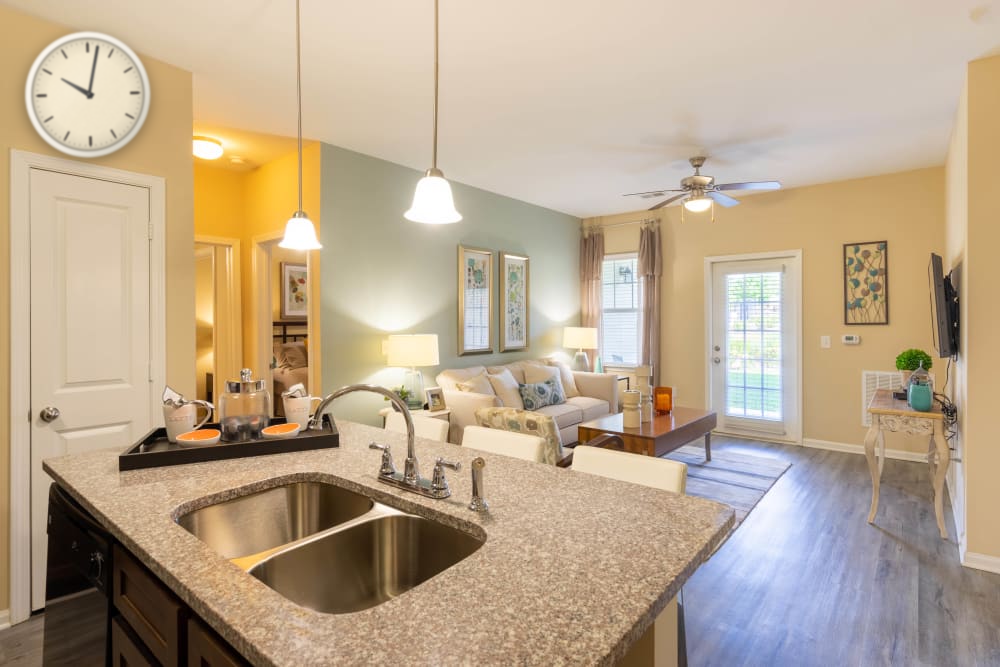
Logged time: 10:02
